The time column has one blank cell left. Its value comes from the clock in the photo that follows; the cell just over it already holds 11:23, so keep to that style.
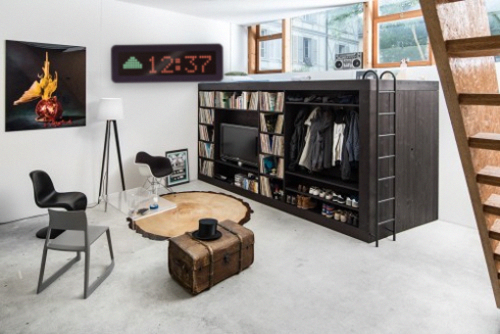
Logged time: 12:37
